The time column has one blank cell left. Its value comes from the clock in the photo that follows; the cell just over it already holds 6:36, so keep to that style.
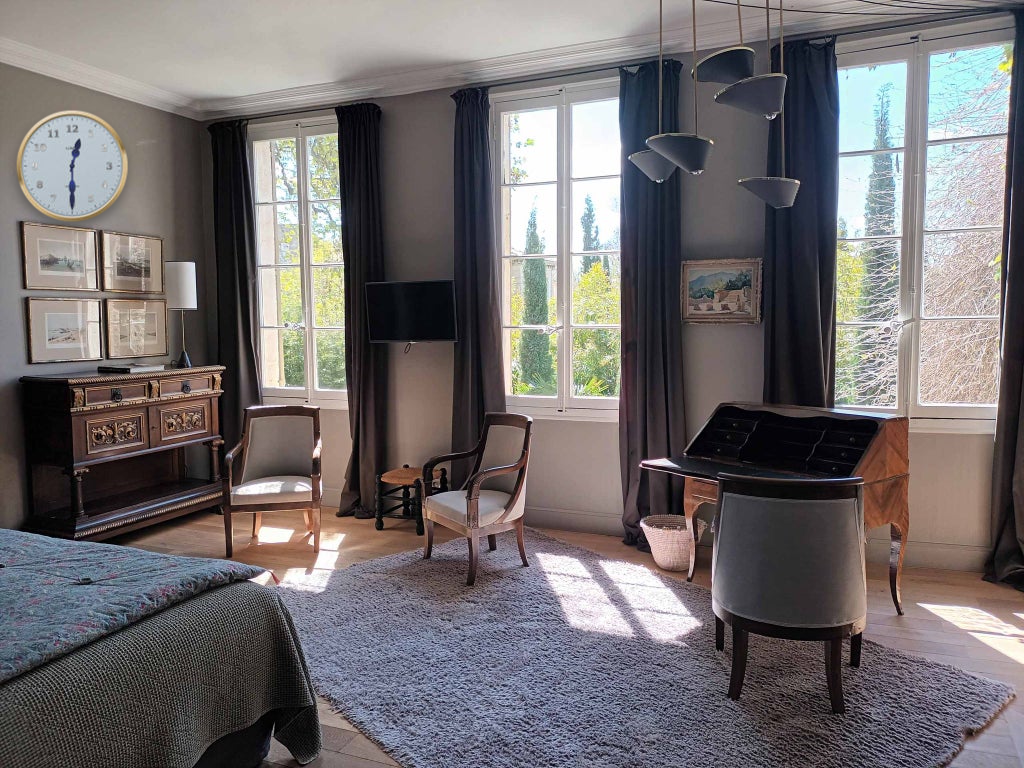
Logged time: 12:30
